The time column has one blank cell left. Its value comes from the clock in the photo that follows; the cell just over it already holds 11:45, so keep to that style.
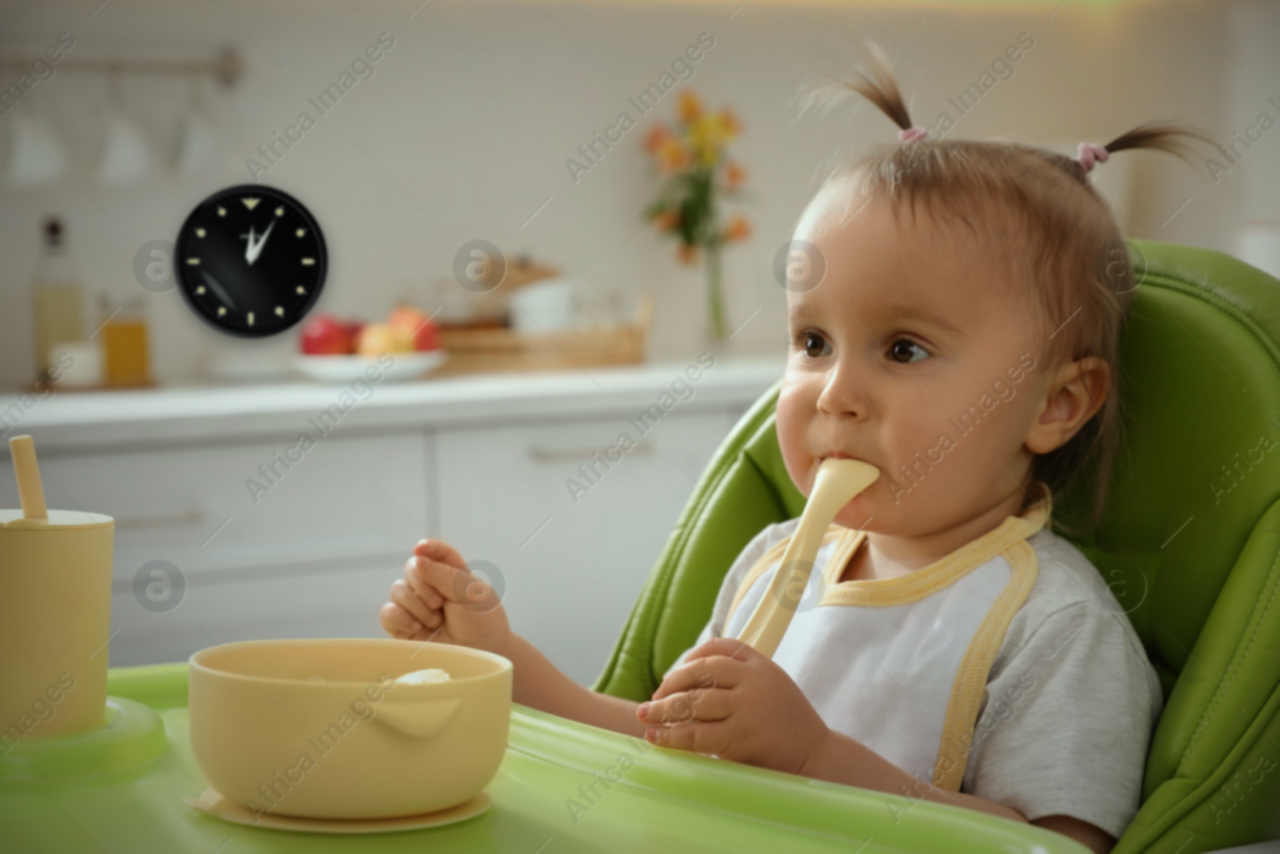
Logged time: 12:05
